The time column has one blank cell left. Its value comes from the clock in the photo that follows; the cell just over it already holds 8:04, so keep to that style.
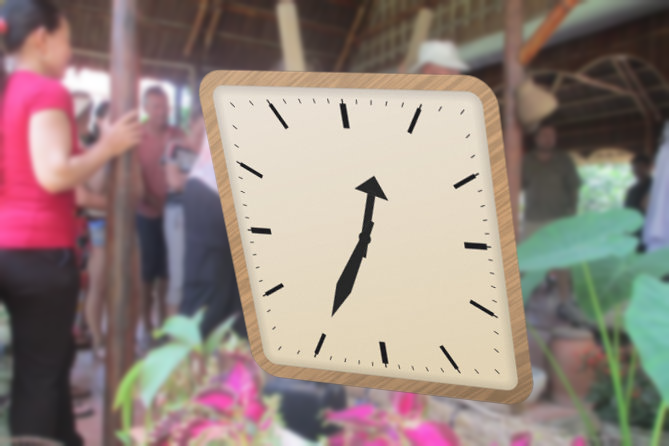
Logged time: 12:35
